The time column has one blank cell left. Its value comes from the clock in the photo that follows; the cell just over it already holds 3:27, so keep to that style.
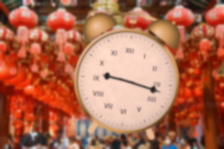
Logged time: 9:17
